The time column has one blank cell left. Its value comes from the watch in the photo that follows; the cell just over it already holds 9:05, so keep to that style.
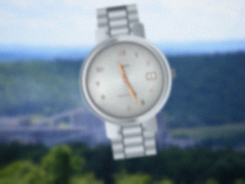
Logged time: 11:27
